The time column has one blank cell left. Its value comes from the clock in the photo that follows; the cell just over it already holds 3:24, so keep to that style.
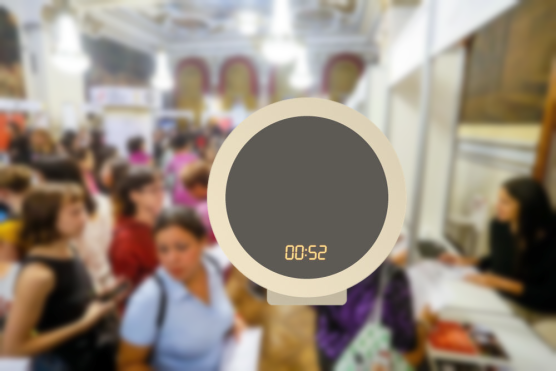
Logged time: 0:52
